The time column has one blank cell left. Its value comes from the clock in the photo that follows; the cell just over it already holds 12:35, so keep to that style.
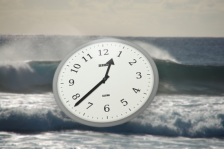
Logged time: 12:38
